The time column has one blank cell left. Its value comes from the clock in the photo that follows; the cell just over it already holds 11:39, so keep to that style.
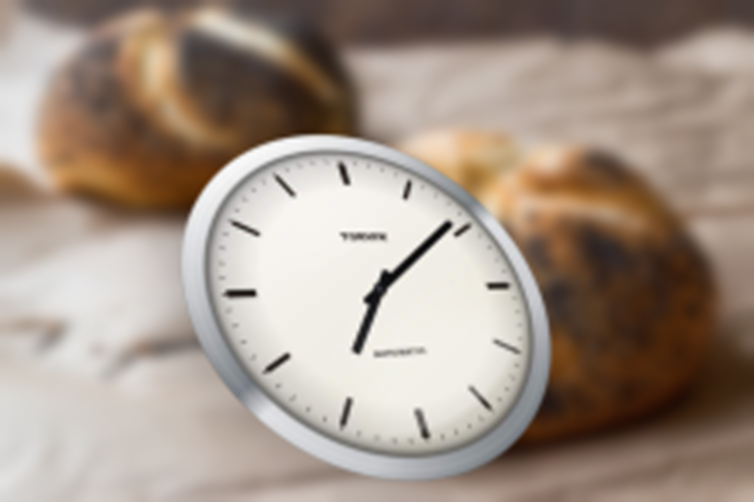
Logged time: 7:09
